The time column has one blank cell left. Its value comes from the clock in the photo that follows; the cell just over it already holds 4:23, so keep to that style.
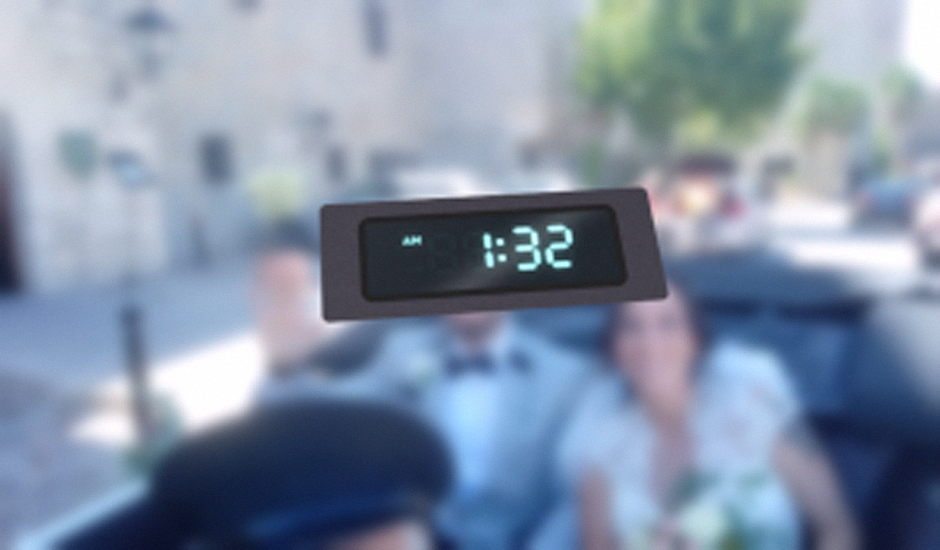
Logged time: 1:32
